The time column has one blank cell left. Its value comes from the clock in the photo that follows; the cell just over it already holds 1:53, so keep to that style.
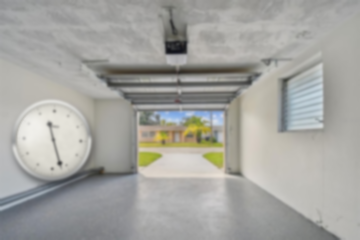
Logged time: 11:27
